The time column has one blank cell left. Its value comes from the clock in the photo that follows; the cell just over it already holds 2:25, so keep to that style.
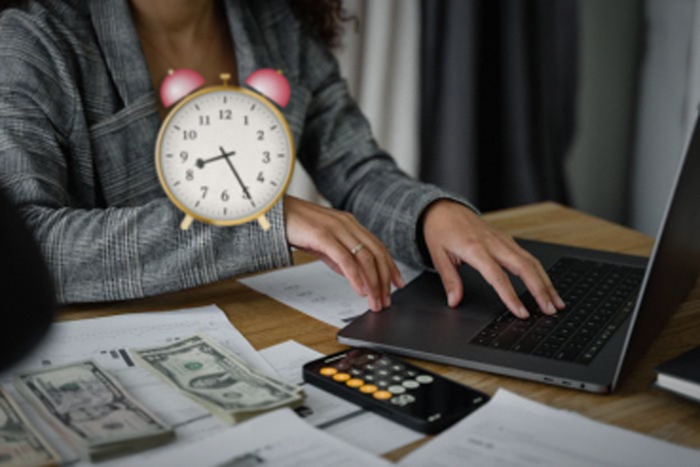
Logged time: 8:25
